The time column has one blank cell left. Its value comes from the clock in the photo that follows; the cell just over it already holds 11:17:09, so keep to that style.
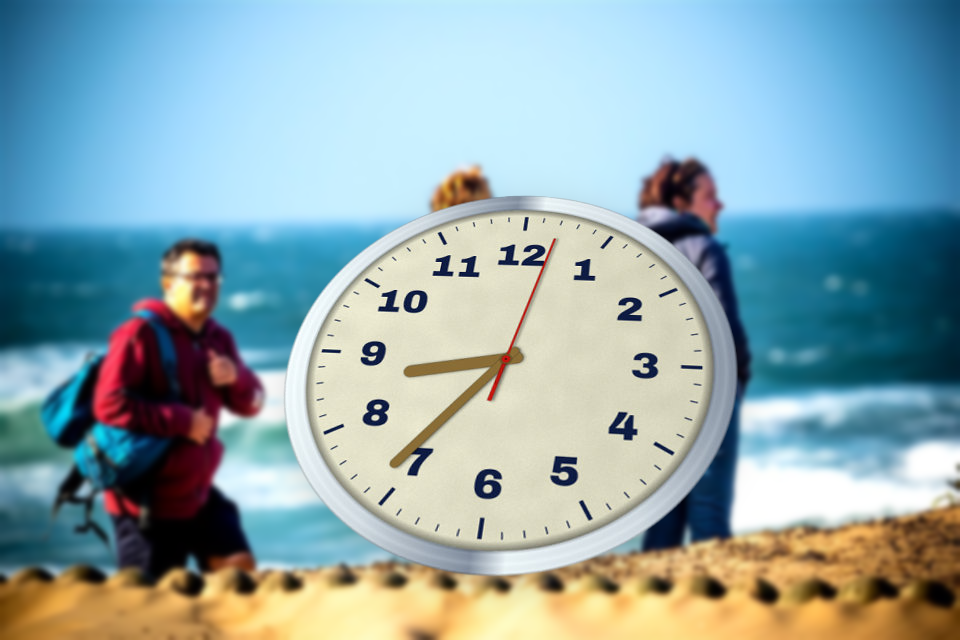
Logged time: 8:36:02
